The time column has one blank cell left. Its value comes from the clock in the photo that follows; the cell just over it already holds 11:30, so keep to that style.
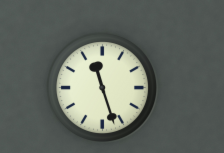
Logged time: 11:27
